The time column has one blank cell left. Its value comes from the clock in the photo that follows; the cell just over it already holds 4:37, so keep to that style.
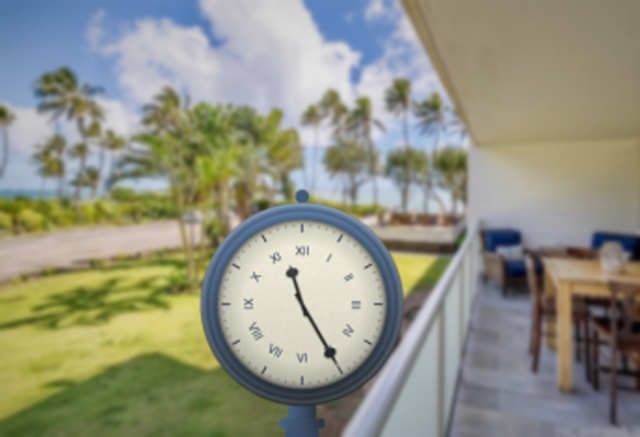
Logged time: 11:25
